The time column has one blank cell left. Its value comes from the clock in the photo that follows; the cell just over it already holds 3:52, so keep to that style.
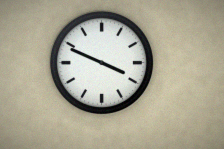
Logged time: 3:49
